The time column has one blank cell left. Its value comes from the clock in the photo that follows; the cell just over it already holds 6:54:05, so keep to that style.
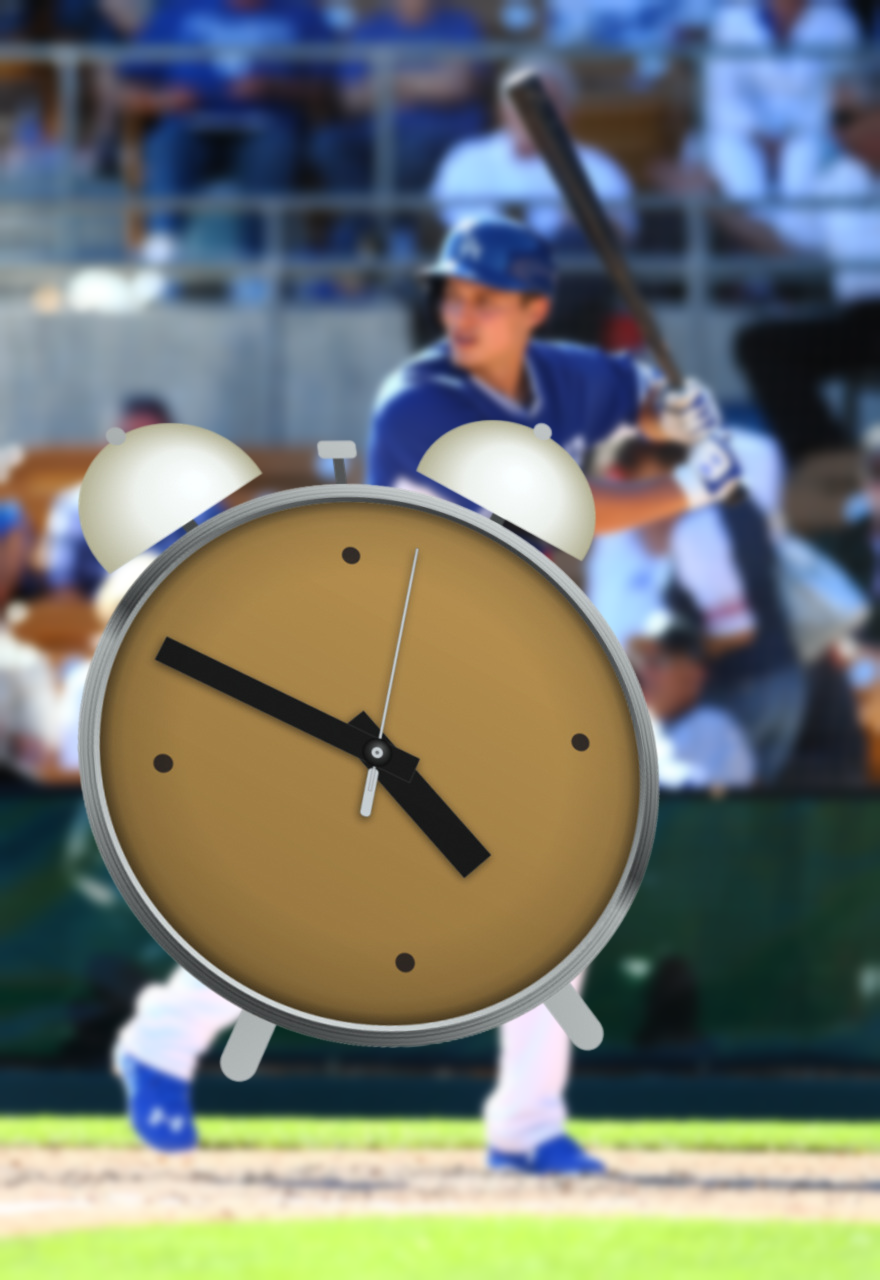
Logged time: 4:50:03
